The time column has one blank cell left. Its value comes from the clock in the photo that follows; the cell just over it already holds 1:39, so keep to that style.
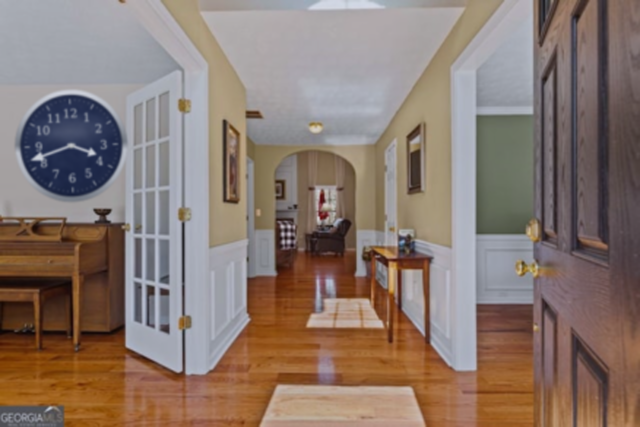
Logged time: 3:42
